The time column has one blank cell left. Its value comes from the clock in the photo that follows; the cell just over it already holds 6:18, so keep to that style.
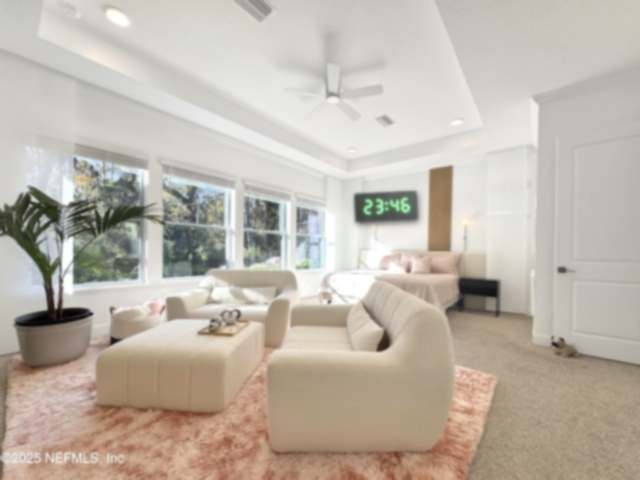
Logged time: 23:46
